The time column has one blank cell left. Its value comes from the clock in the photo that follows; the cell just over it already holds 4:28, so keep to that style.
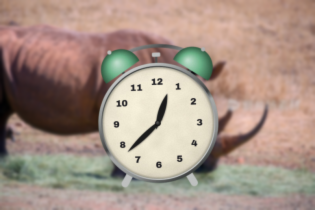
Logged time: 12:38
